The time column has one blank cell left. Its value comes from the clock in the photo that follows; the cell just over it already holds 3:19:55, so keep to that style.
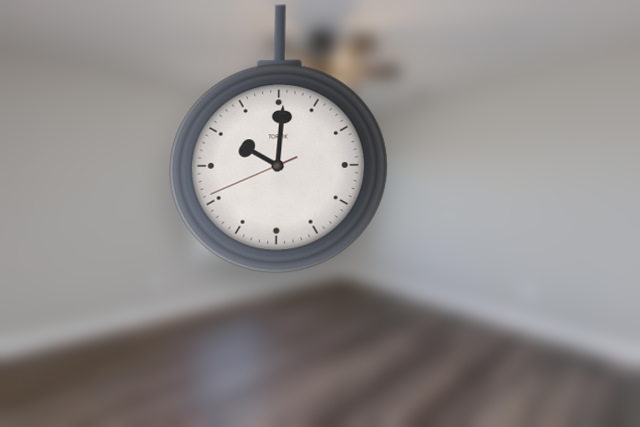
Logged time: 10:00:41
